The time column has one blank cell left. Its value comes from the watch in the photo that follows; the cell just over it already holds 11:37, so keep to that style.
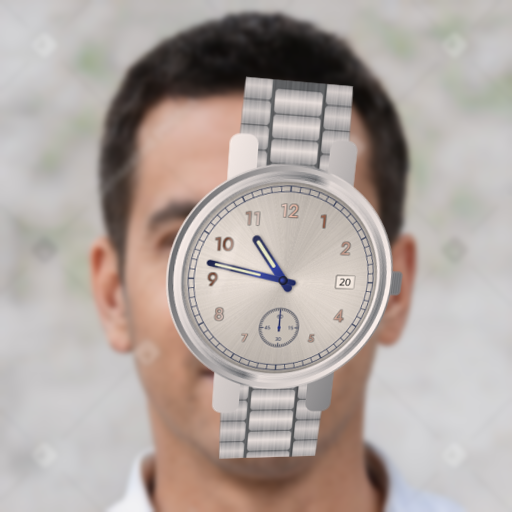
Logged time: 10:47
